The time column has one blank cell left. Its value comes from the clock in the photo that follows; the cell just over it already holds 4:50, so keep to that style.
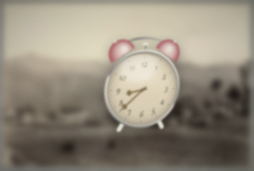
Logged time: 8:38
